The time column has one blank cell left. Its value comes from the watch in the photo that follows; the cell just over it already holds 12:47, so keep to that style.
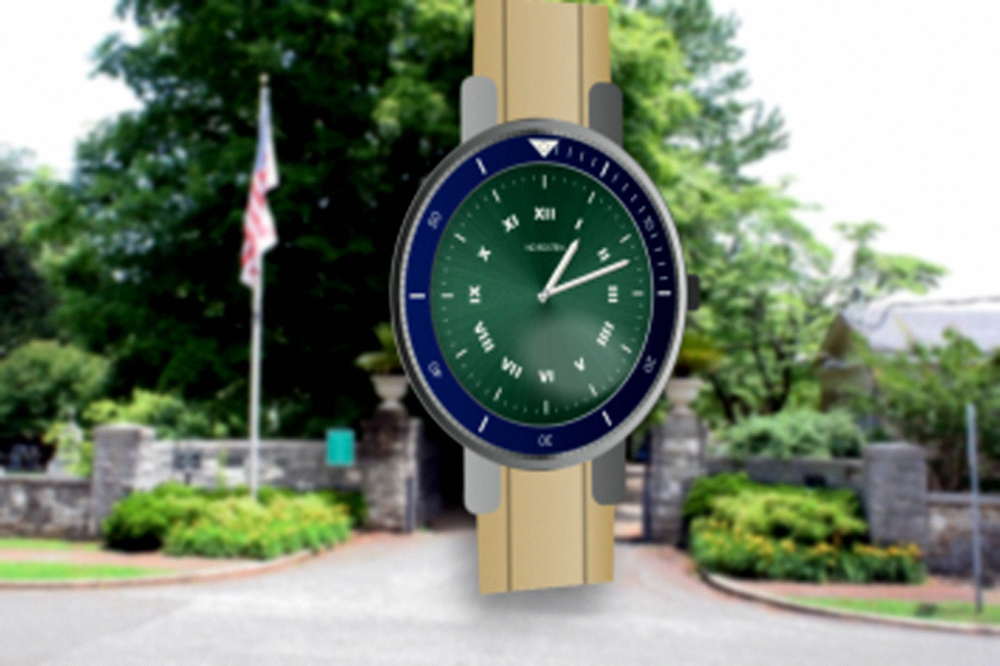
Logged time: 1:12
